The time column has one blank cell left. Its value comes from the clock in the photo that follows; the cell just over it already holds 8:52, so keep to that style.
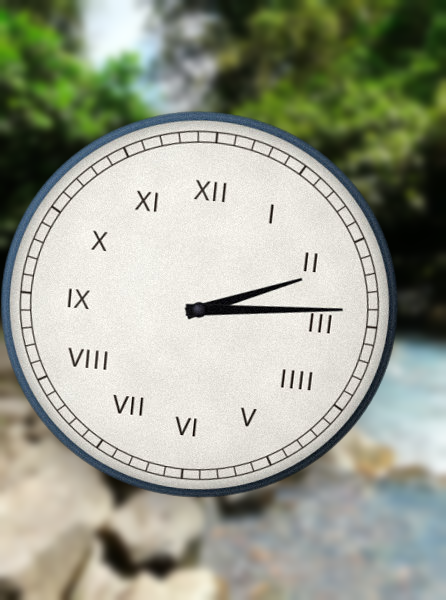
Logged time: 2:14
